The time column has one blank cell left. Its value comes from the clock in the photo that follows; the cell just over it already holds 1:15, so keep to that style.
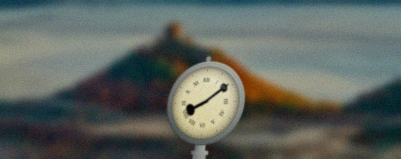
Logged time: 8:09
